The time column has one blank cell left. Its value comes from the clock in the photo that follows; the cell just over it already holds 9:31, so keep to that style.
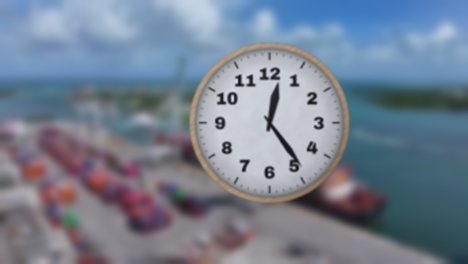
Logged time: 12:24
